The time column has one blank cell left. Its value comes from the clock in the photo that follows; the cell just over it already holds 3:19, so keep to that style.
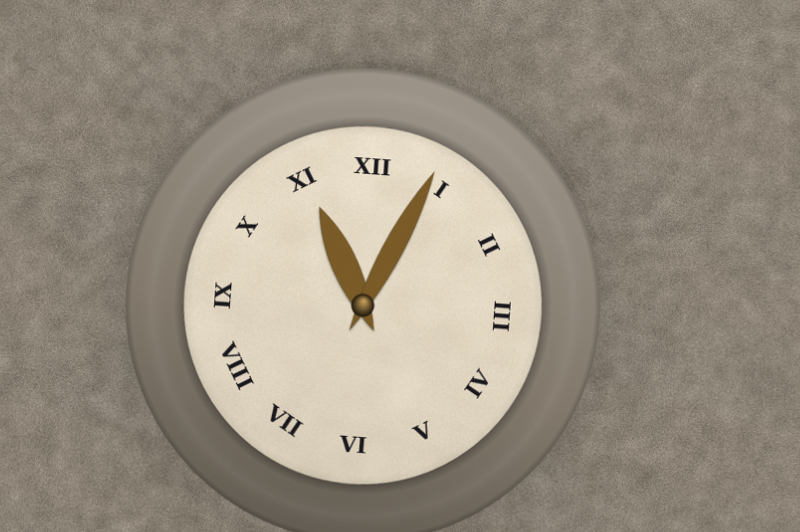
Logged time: 11:04
